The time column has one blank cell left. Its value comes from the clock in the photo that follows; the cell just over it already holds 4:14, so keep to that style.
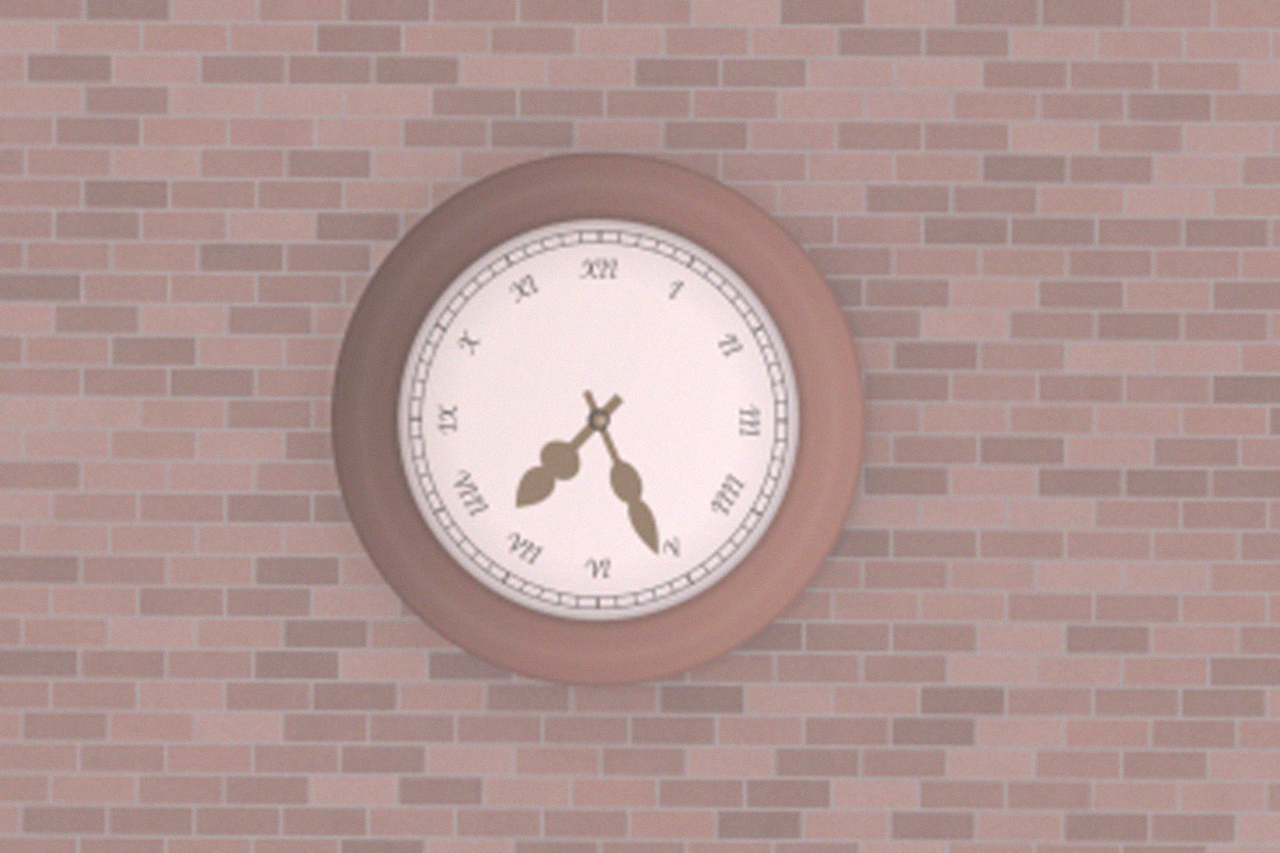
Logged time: 7:26
